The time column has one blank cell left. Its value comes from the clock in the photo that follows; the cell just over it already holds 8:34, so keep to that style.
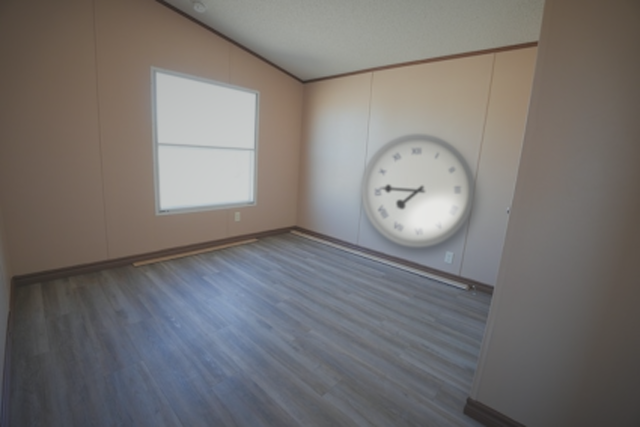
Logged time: 7:46
